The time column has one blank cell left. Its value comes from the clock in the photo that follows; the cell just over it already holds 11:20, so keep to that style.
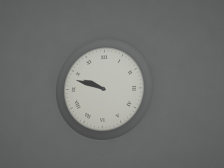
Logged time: 9:48
